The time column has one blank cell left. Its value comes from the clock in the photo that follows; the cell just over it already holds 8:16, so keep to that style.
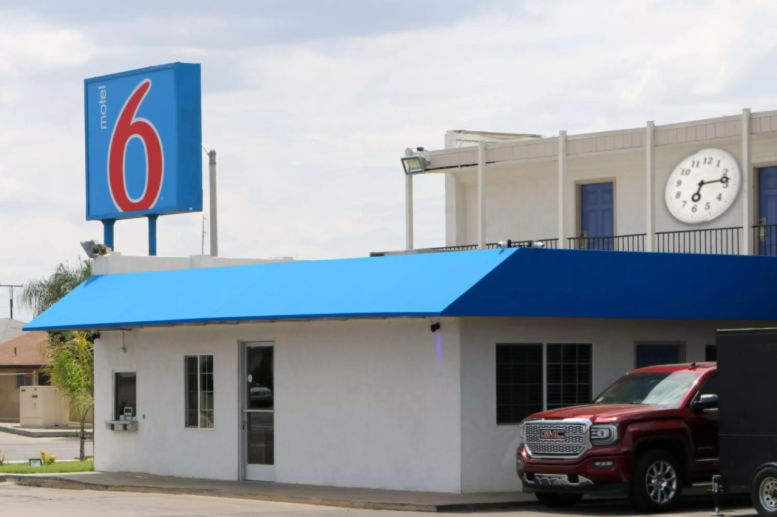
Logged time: 6:13
